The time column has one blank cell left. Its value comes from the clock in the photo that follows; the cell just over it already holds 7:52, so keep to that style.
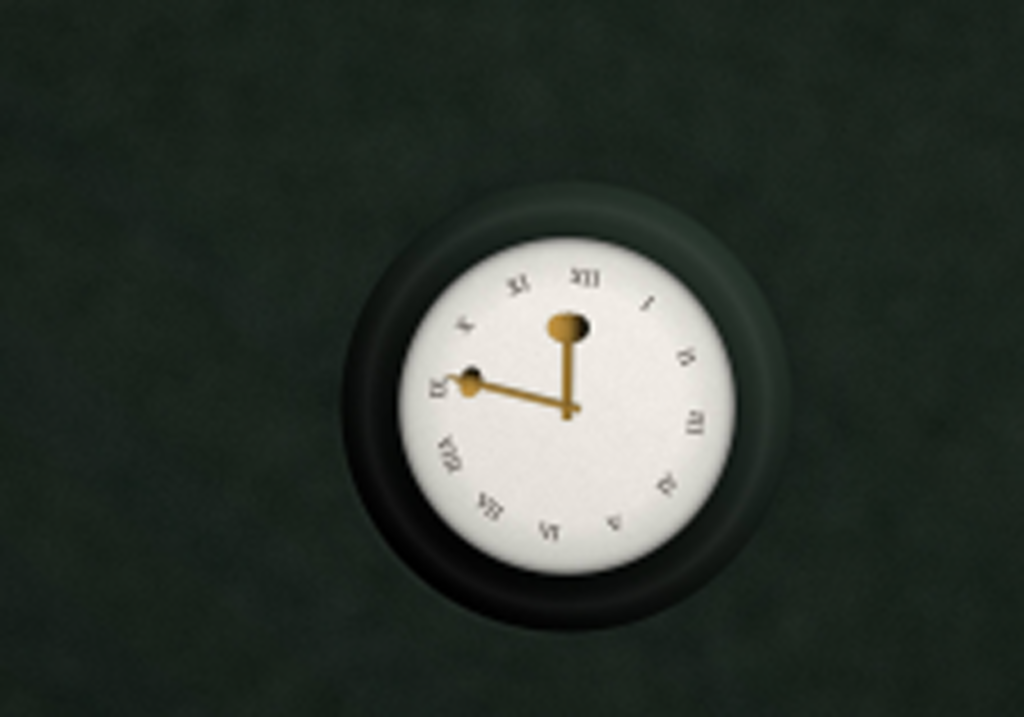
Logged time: 11:46
